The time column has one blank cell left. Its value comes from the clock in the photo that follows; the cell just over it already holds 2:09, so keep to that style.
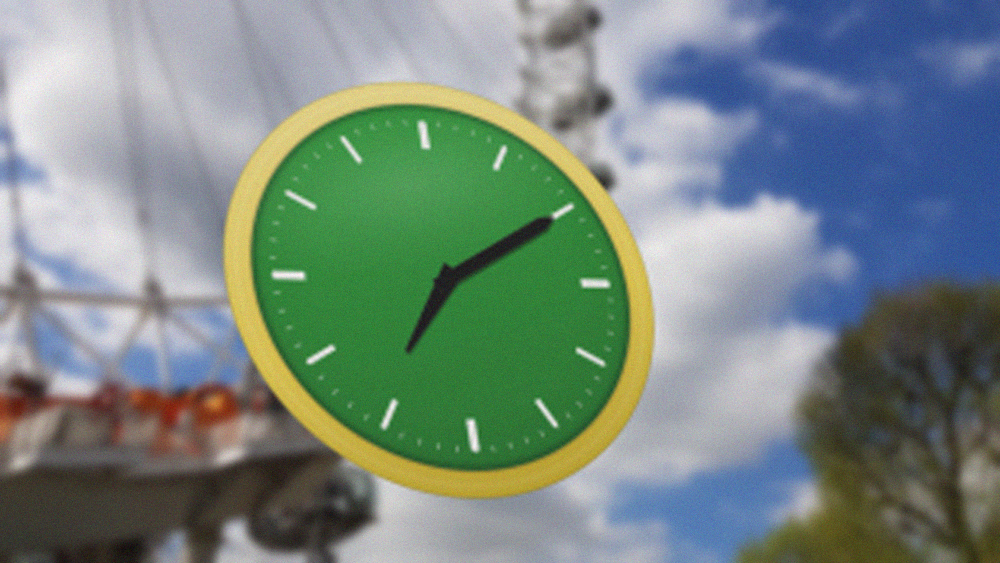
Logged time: 7:10
